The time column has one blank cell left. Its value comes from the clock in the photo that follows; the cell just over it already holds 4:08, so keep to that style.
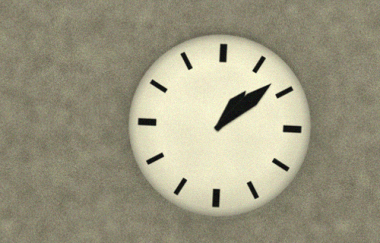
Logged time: 1:08
